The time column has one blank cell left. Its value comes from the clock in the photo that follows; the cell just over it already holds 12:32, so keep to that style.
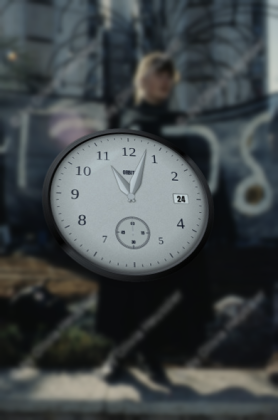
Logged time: 11:03
